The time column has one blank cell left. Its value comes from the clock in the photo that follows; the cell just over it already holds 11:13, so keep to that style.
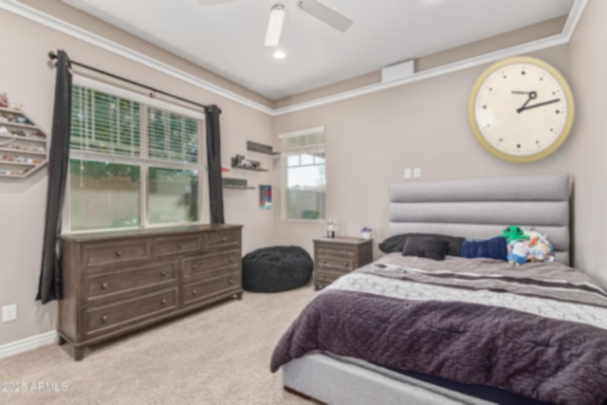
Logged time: 1:12
